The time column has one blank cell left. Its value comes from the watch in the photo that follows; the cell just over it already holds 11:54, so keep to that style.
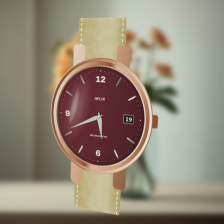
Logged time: 5:41
